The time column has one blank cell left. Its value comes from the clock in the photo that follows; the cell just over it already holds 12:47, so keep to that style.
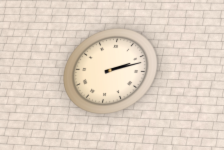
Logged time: 2:12
